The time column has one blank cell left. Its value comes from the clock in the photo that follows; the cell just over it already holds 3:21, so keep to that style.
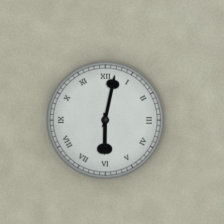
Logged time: 6:02
